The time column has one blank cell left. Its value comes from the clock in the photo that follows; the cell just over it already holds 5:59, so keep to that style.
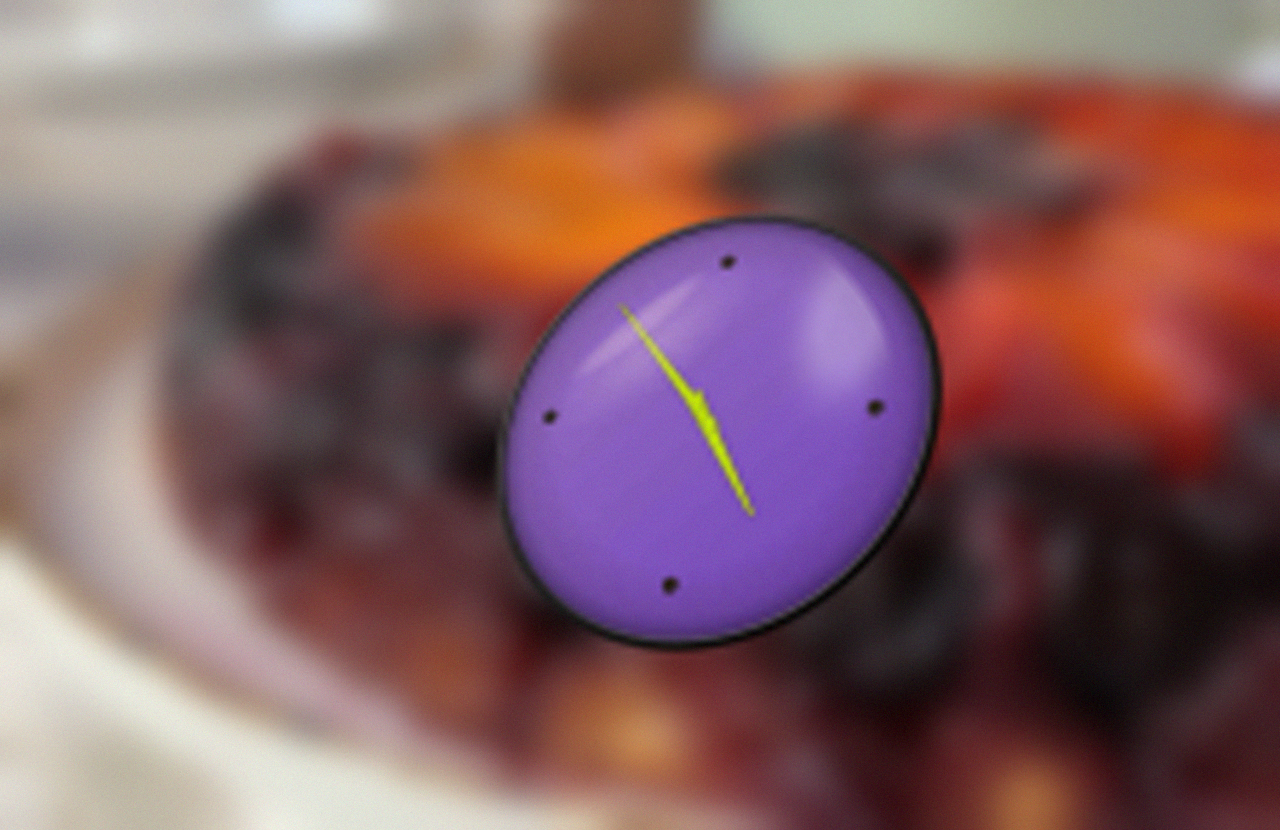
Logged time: 4:53
